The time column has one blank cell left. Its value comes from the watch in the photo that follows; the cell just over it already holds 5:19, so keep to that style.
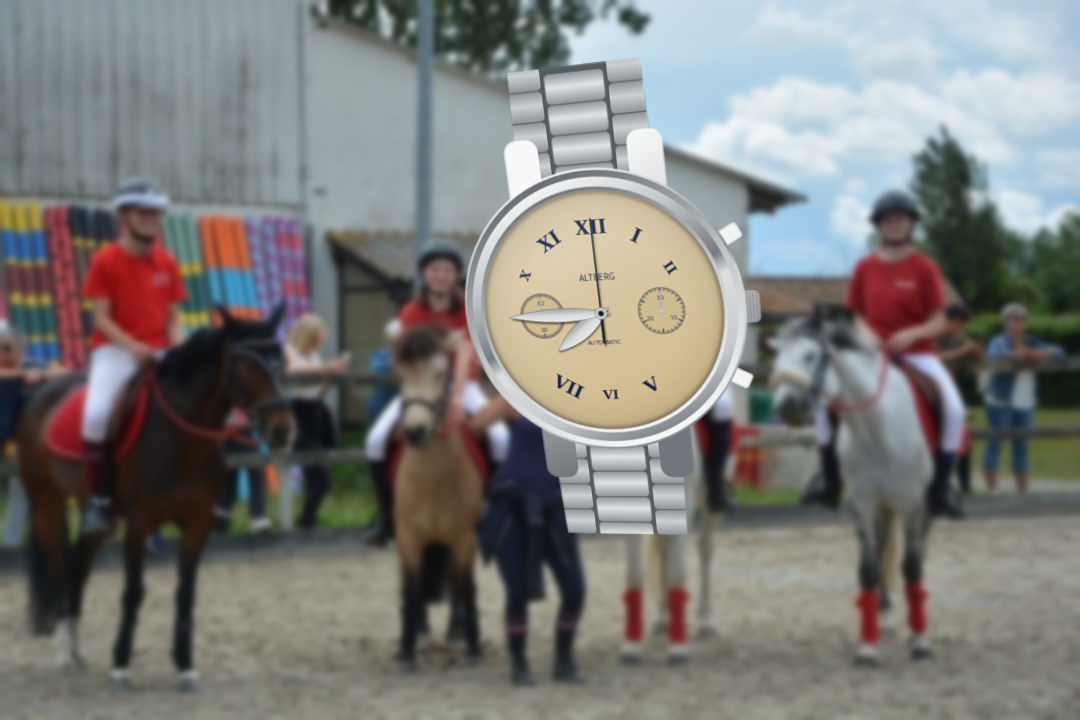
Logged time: 7:45
